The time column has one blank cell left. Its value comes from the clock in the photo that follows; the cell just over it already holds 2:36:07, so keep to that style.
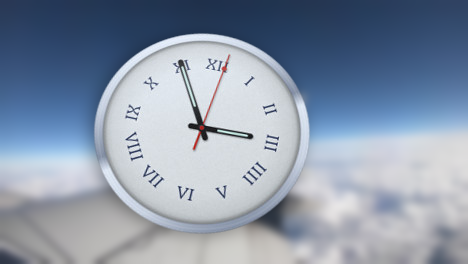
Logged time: 2:55:01
